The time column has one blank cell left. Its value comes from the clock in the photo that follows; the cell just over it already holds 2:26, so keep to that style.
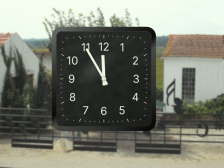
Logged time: 11:55
